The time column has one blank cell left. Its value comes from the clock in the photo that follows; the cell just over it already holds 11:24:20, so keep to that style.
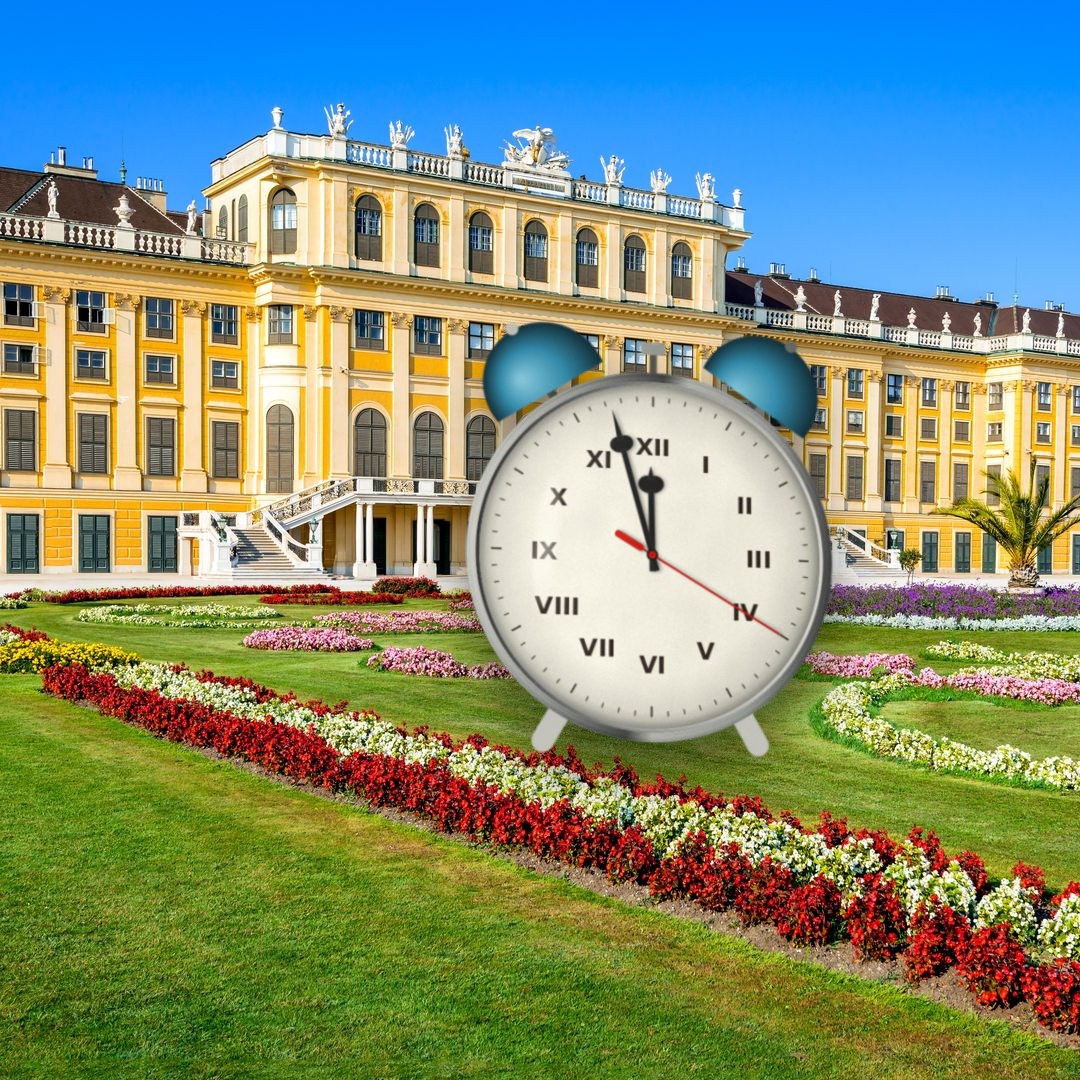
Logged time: 11:57:20
